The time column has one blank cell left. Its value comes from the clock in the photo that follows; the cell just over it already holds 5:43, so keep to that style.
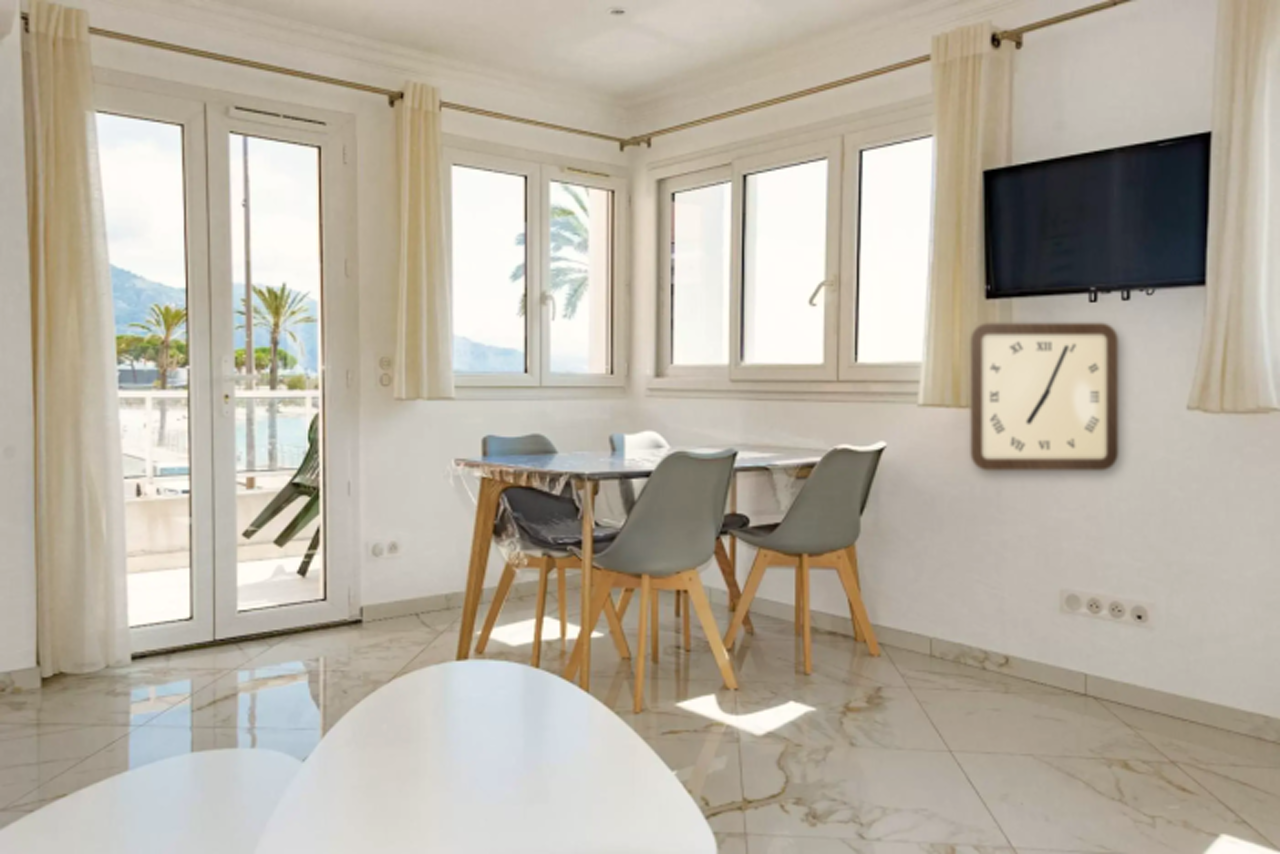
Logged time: 7:04
